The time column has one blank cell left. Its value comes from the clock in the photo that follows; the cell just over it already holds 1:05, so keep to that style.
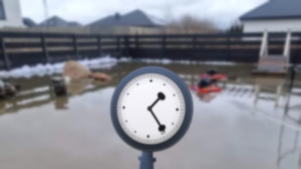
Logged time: 1:24
